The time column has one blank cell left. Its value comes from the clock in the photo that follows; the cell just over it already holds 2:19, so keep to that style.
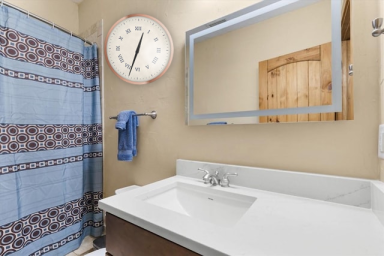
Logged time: 12:33
